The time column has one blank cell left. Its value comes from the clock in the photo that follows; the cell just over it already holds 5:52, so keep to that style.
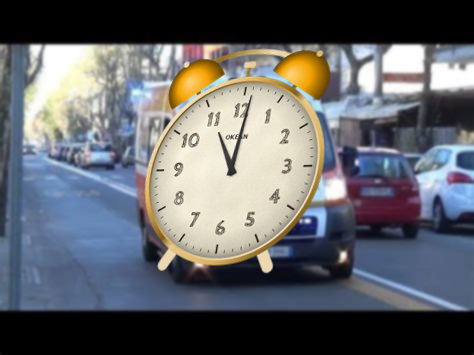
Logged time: 11:01
